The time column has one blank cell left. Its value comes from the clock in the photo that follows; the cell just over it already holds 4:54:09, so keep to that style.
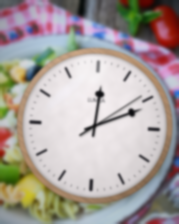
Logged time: 12:11:09
